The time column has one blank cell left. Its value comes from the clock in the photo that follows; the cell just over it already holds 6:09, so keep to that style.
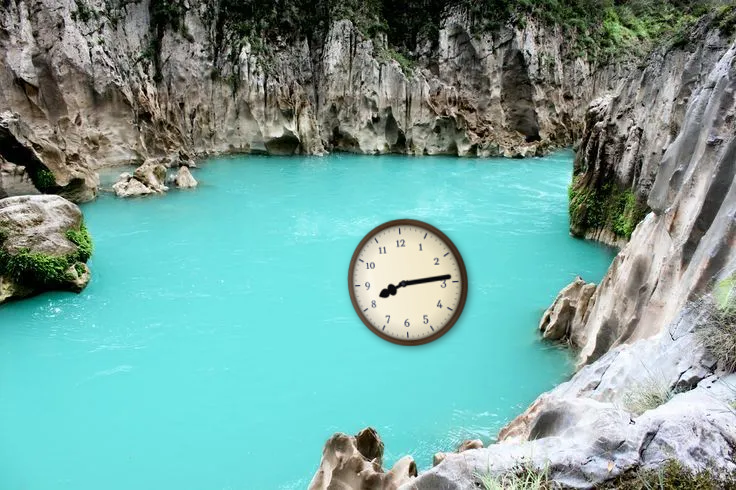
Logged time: 8:14
